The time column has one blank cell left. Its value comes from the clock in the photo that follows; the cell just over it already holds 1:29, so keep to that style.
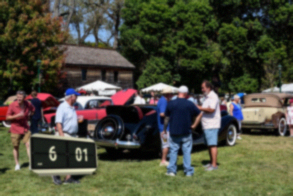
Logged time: 6:01
